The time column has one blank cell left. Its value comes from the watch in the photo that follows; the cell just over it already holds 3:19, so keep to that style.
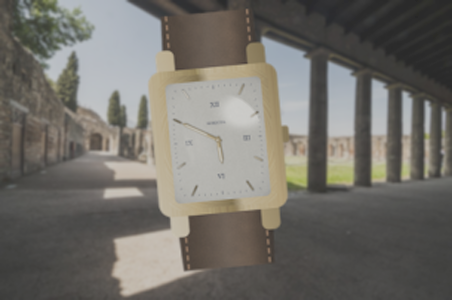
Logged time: 5:50
